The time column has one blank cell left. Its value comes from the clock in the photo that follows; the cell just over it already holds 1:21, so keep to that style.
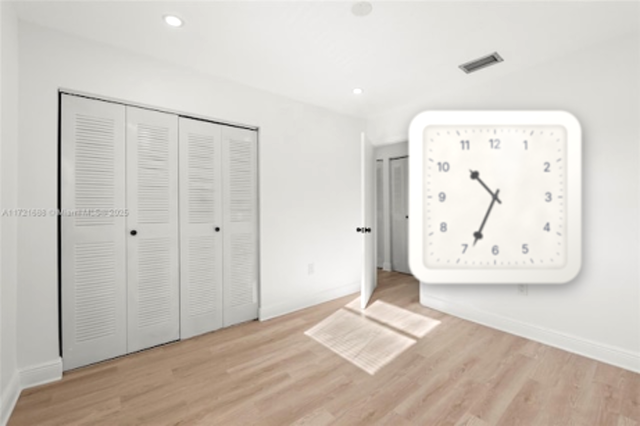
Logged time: 10:34
